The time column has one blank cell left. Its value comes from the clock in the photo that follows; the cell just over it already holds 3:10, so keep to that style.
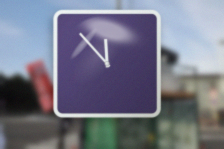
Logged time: 11:53
